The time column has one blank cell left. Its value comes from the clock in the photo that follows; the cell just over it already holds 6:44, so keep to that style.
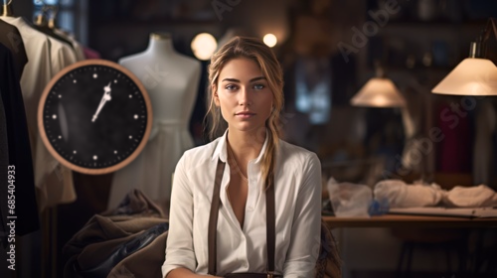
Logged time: 1:04
